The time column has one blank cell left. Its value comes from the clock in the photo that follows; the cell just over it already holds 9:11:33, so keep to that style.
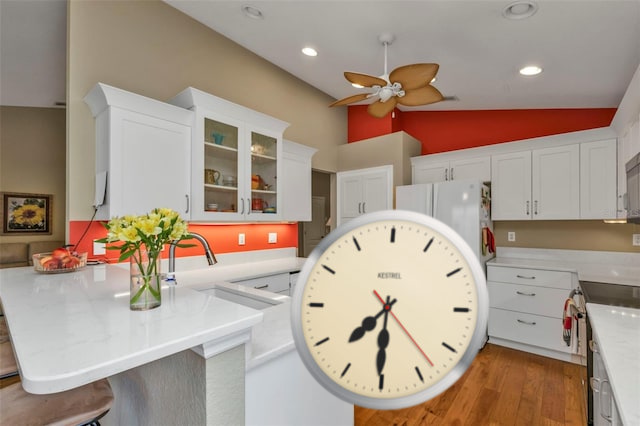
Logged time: 7:30:23
